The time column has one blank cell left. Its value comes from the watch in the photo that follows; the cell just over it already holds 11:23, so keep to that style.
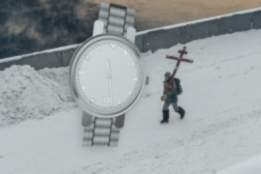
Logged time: 11:28
